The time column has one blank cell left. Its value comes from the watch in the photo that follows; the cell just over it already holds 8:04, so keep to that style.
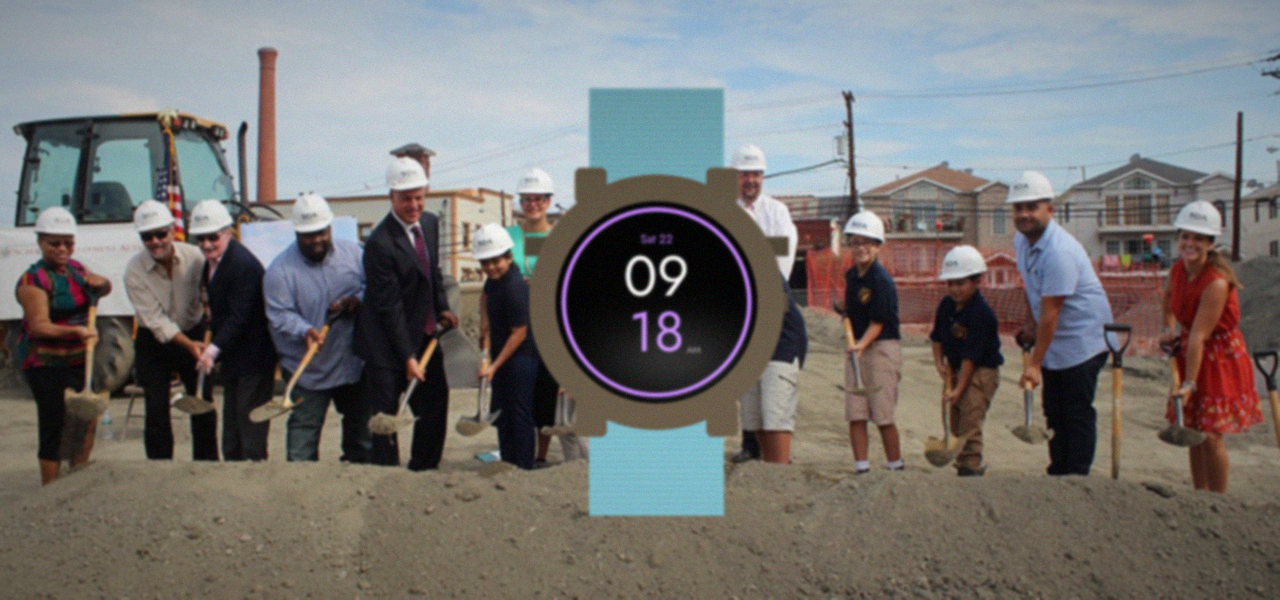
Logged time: 9:18
